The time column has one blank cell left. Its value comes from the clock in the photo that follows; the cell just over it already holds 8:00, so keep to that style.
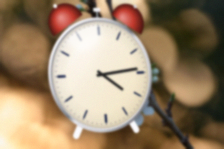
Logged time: 4:14
